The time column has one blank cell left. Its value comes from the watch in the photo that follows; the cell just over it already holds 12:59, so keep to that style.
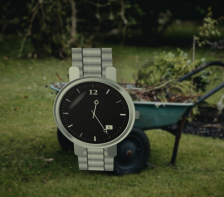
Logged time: 12:25
